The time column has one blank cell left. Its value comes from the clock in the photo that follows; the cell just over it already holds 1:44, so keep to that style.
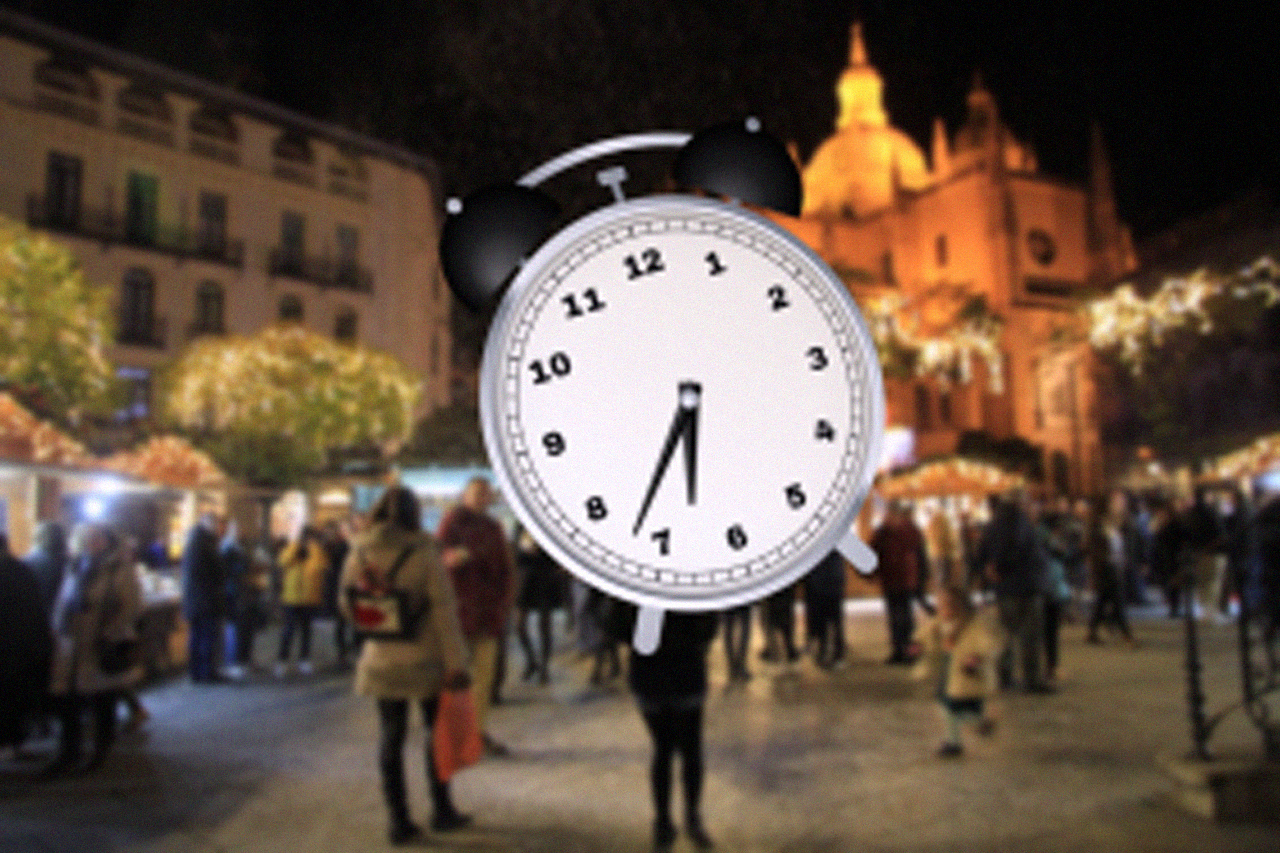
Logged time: 6:37
